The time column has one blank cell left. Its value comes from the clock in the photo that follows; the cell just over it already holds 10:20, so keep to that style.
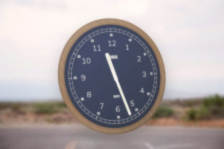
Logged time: 11:27
